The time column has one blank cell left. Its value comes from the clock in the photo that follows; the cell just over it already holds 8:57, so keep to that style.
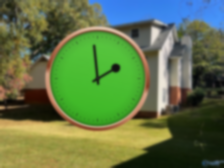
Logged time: 1:59
